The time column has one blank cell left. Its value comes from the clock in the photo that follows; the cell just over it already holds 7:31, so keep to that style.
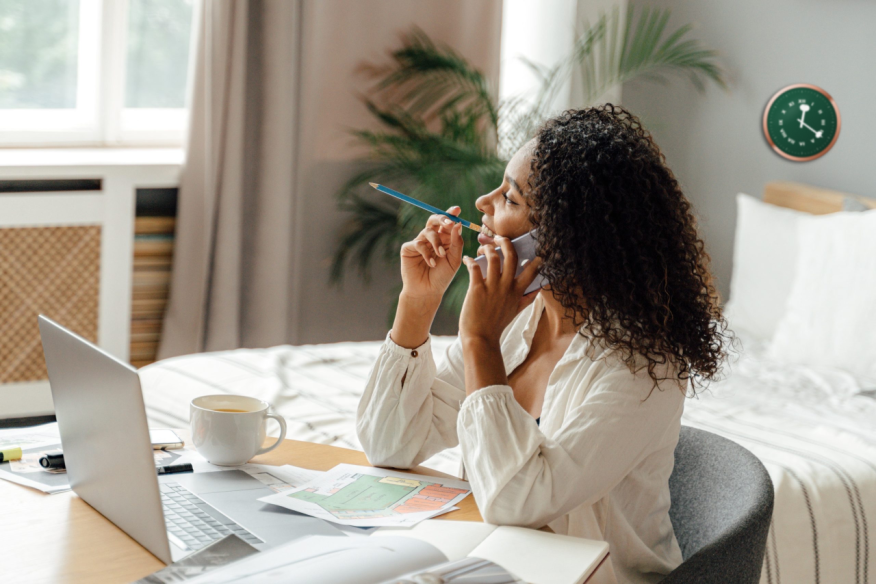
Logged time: 12:21
